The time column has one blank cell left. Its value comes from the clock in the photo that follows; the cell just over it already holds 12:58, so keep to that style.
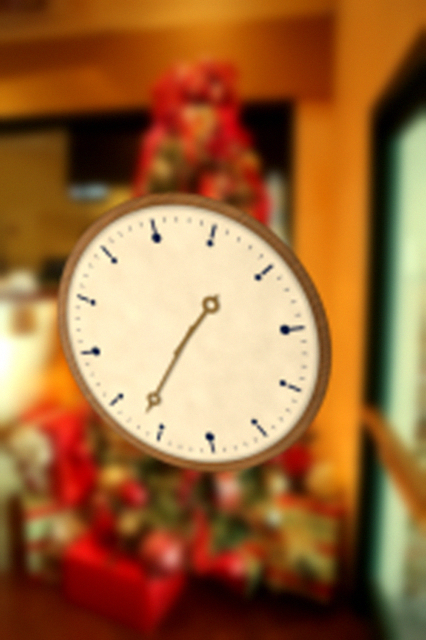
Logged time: 1:37
